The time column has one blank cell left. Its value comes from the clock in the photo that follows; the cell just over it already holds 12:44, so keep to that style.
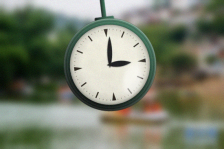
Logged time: 3:01
